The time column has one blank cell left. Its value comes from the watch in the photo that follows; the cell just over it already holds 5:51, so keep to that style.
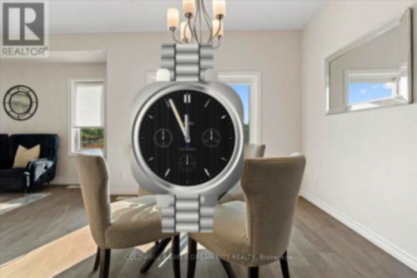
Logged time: 11:56
